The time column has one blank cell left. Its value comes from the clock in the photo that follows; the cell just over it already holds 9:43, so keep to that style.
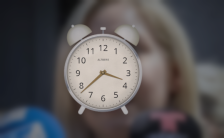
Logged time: 3:38
